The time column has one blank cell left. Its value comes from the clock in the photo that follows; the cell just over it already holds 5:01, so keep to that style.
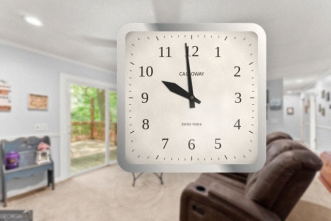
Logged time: 9:59
